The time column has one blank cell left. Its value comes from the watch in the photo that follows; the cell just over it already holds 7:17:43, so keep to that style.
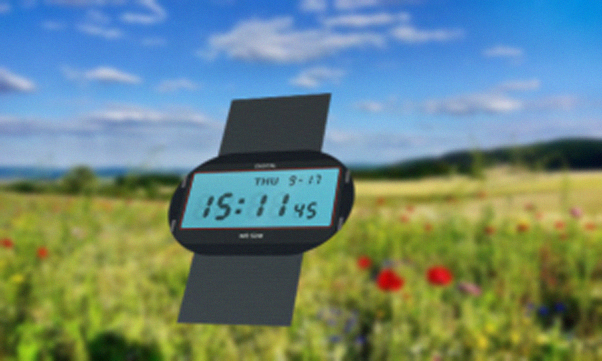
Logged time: 15:11:45
